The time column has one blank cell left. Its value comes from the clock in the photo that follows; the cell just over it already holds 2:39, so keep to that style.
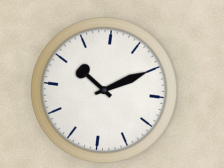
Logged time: 10:10
